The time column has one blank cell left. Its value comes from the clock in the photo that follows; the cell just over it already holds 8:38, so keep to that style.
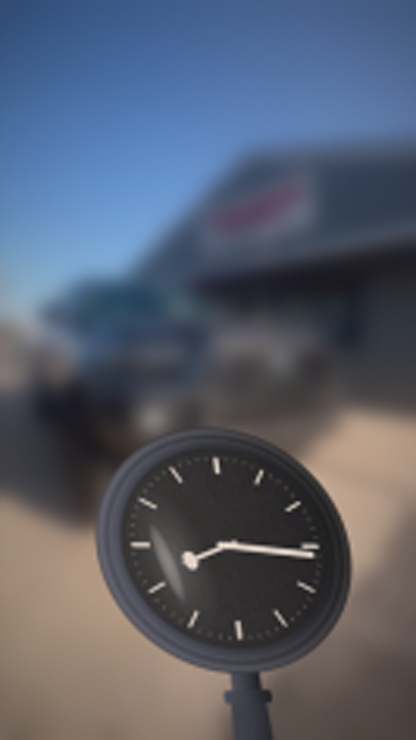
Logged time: 8:16
